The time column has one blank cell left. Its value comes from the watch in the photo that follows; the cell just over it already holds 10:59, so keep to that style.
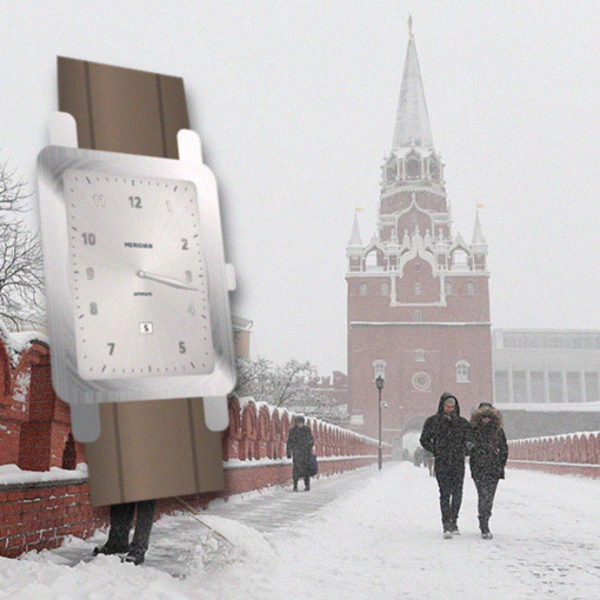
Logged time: 3:17
